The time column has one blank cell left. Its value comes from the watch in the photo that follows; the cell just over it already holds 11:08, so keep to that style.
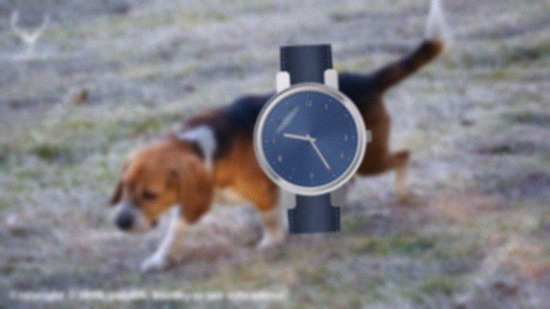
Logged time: 9:25
